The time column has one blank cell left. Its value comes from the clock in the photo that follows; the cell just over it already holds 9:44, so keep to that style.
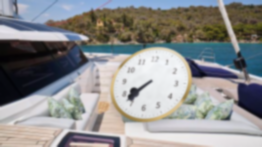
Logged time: 7:37
